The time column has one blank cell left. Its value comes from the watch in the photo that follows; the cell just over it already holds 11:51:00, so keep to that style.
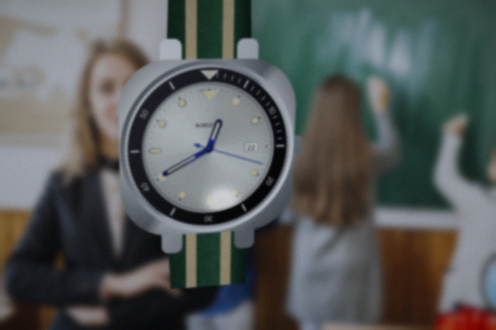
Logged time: 12:40:18
